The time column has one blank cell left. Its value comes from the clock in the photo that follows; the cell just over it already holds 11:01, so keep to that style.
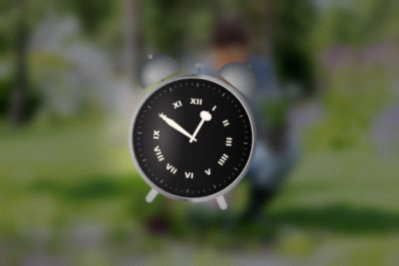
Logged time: 12:50
